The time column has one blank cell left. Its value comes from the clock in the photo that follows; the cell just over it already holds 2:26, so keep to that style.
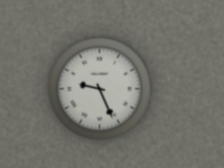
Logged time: 9:26
